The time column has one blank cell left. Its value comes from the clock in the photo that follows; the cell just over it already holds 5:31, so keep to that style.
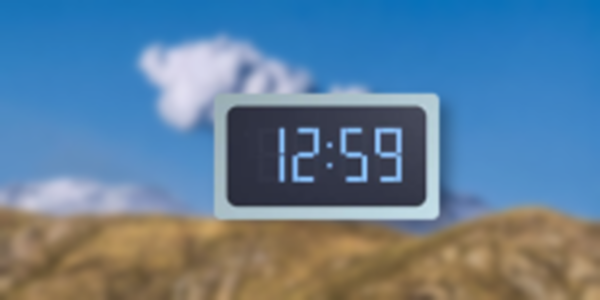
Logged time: 12:59
